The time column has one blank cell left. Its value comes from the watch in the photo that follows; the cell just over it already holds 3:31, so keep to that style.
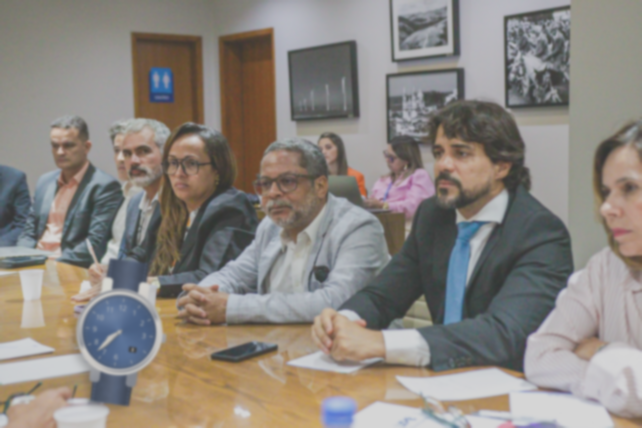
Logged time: 7:37
